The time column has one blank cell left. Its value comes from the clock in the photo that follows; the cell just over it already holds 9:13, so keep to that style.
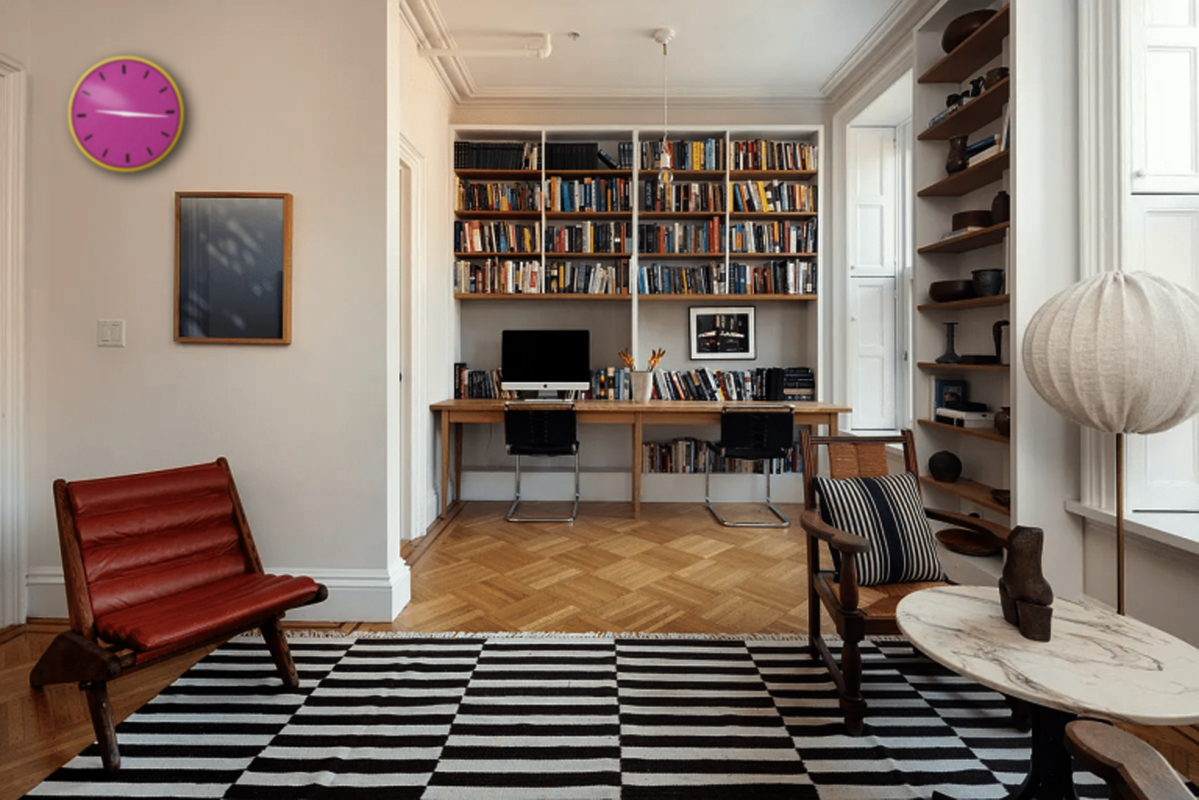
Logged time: 9:16
